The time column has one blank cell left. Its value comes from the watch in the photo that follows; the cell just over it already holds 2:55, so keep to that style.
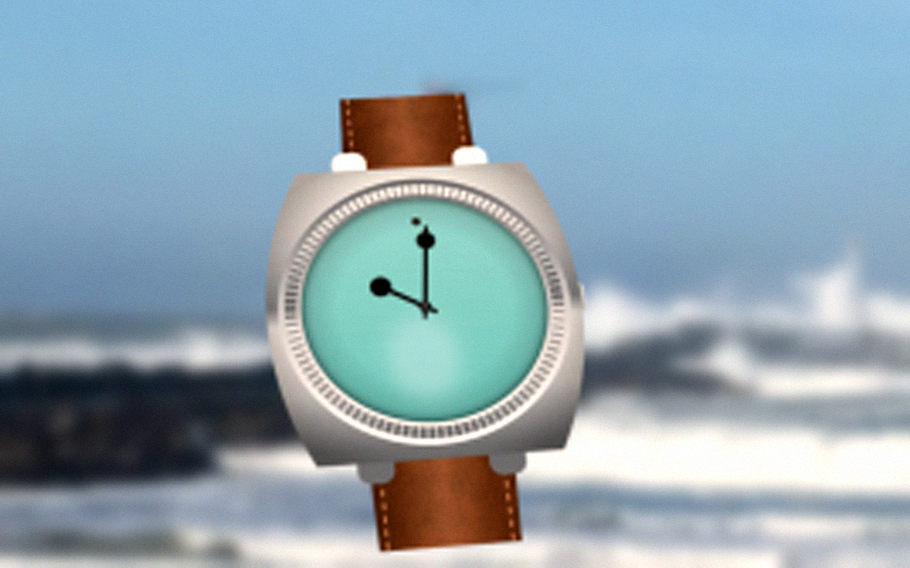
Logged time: 10:01
